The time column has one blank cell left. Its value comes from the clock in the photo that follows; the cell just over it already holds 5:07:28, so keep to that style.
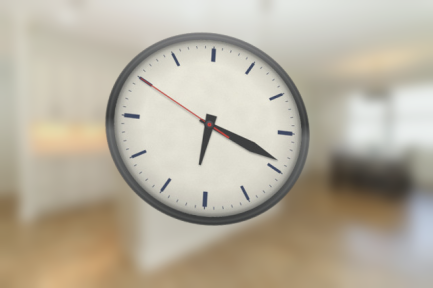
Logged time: 6:18:50
